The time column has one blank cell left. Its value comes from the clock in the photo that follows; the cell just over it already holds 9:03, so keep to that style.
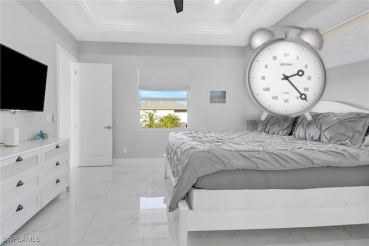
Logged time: 2:23
